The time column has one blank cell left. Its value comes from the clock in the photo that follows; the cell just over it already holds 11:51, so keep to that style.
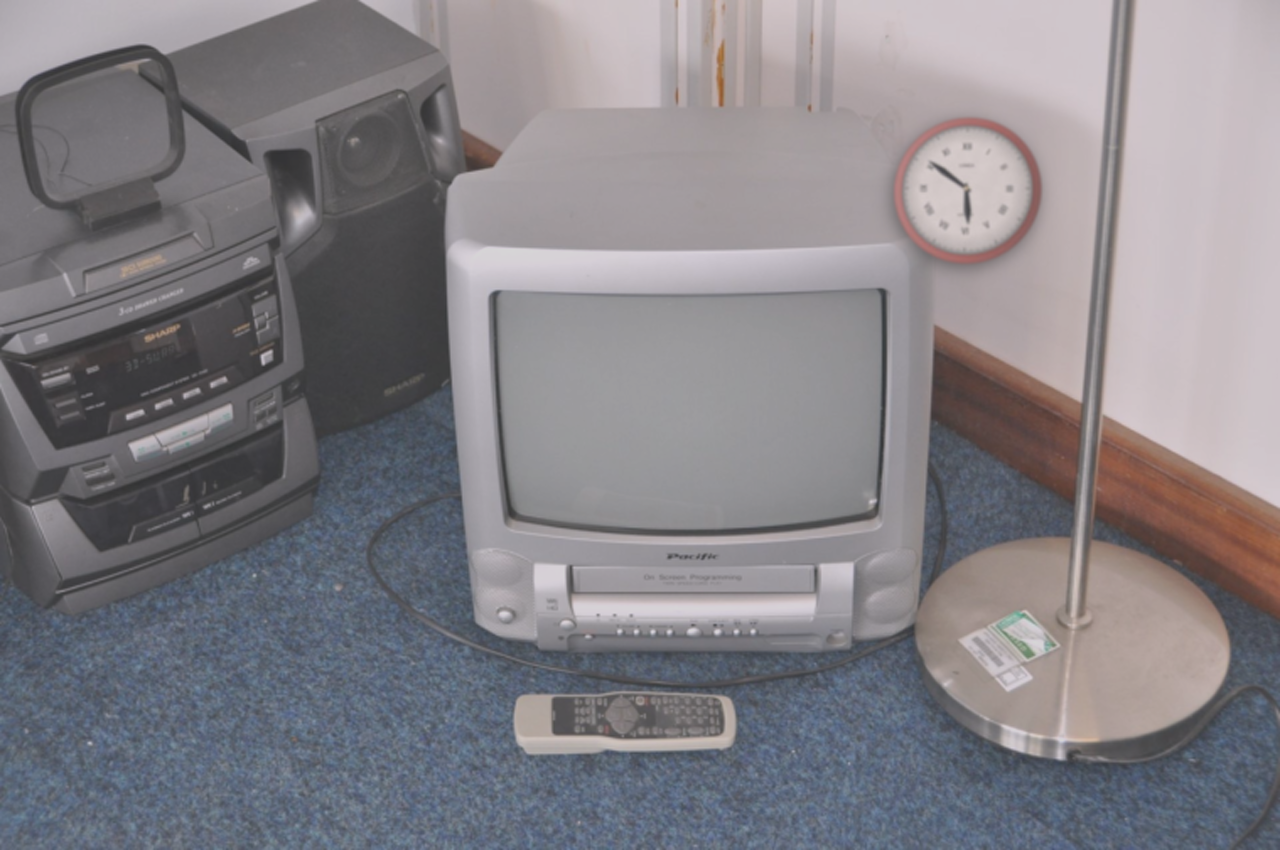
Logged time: 5:51
